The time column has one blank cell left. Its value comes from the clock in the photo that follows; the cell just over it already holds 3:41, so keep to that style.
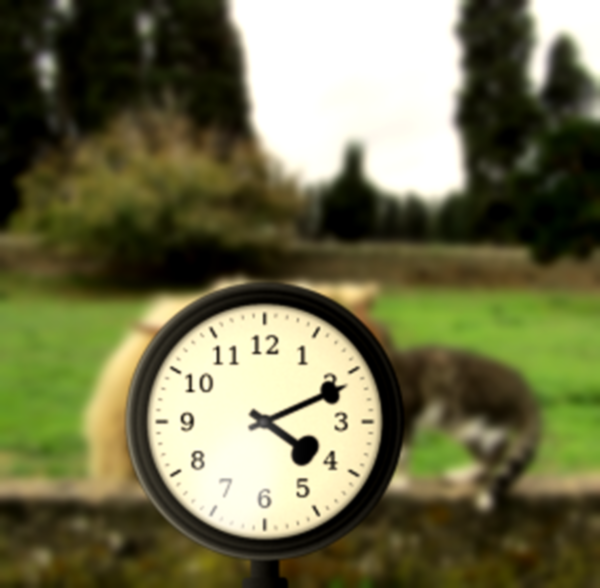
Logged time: 4:11
